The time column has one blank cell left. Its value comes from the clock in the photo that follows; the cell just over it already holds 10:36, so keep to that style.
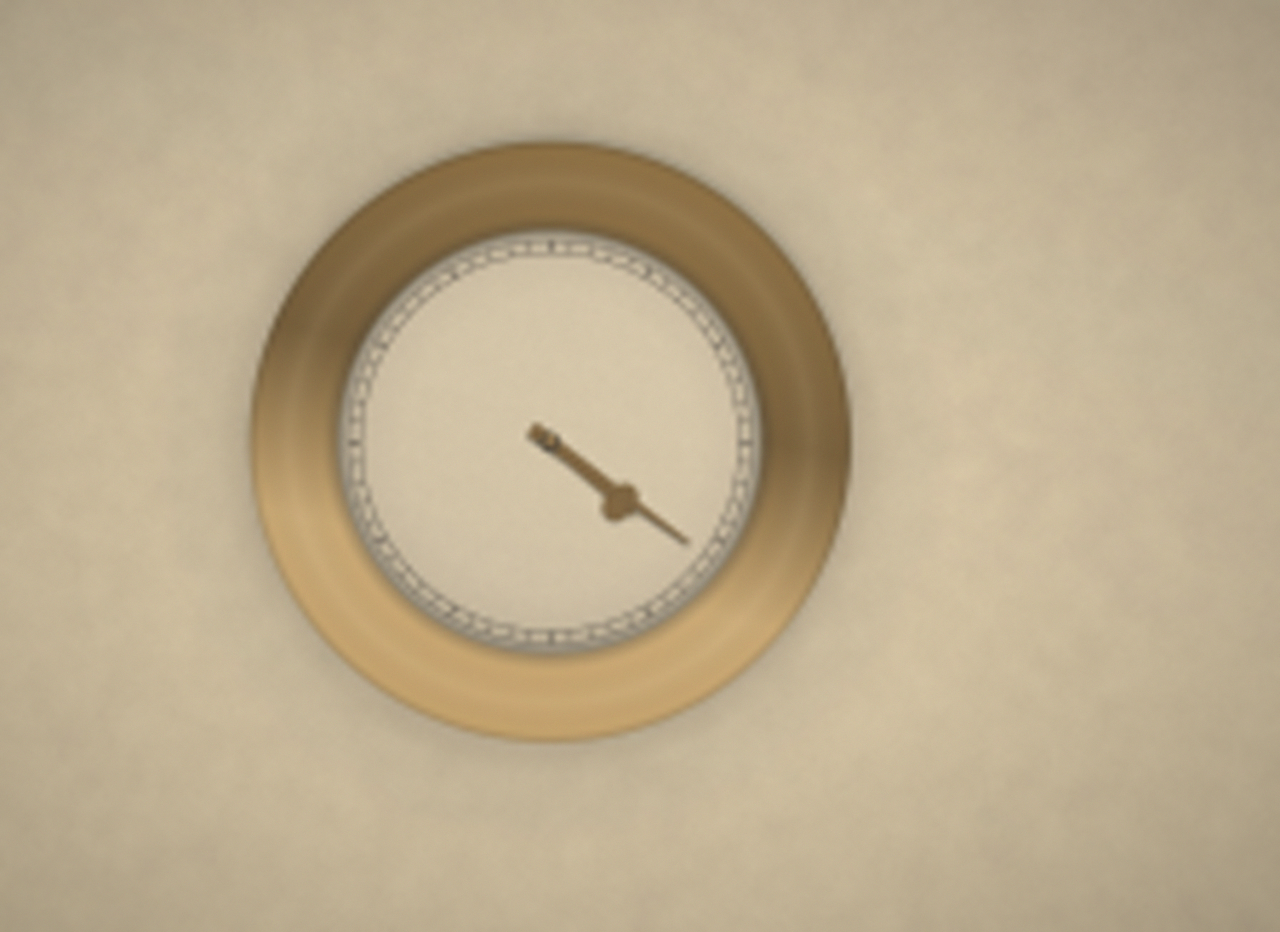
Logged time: 4:21
